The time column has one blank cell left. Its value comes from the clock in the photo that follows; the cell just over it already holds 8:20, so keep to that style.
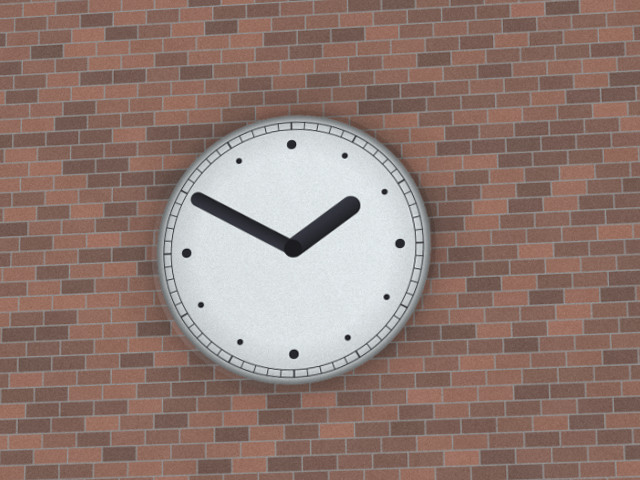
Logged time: 1:50
